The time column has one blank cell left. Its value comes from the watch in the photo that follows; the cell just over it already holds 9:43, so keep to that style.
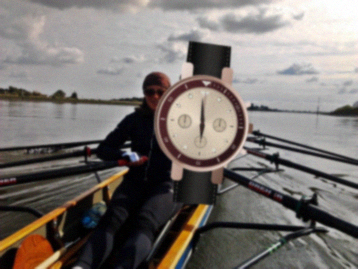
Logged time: 5:59
